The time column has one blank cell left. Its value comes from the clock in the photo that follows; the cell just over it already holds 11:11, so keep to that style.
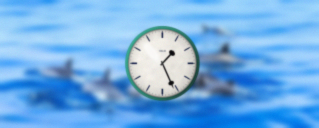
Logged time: 1:26
